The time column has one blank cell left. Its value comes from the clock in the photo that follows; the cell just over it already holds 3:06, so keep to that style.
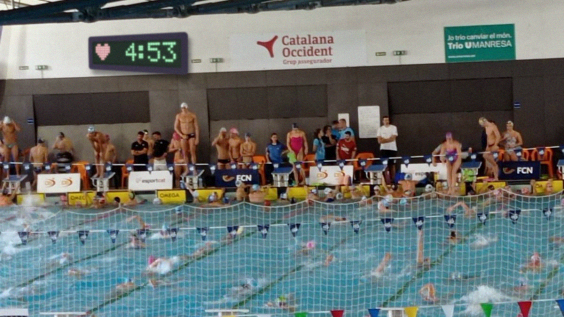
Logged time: 4:53
